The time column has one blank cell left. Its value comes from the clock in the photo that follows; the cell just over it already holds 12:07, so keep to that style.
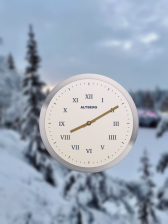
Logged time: 8:10
